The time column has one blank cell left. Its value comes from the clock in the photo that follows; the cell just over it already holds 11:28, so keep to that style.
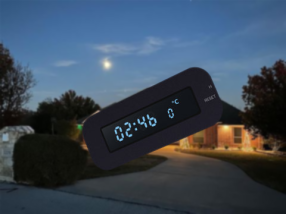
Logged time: 2:46
